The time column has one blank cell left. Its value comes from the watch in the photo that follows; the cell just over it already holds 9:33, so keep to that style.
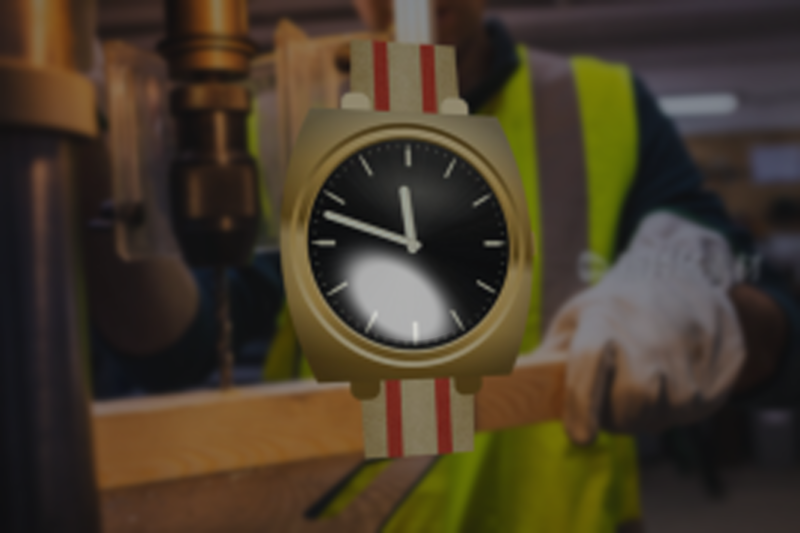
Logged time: 11:48
